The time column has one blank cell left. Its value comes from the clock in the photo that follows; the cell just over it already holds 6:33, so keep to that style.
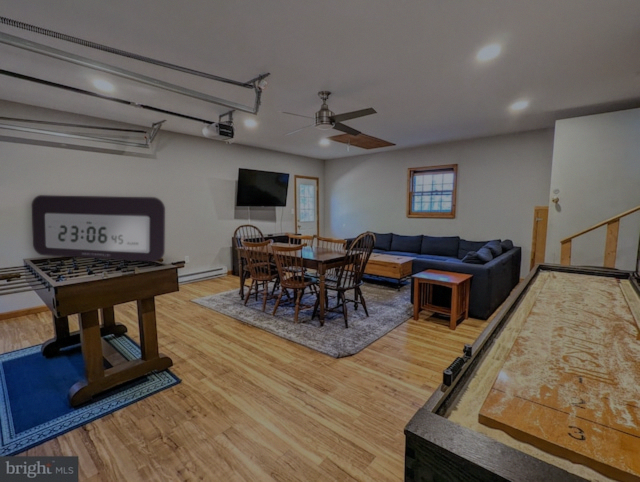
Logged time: 23:06
